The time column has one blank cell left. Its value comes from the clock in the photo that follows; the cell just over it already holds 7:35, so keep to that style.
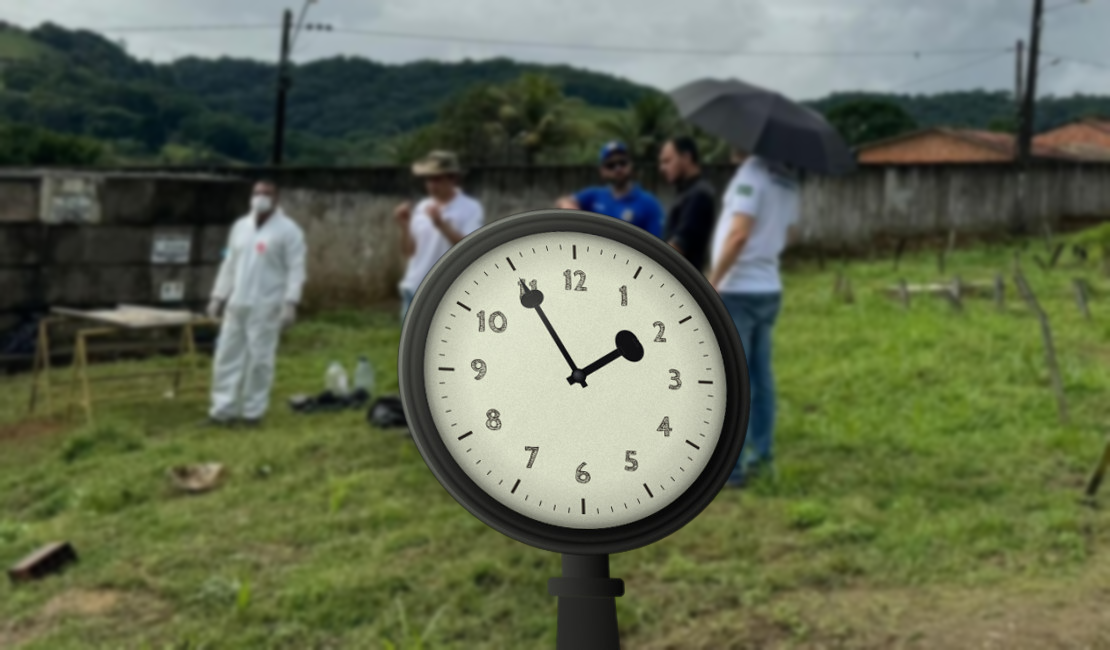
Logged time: 1:55
